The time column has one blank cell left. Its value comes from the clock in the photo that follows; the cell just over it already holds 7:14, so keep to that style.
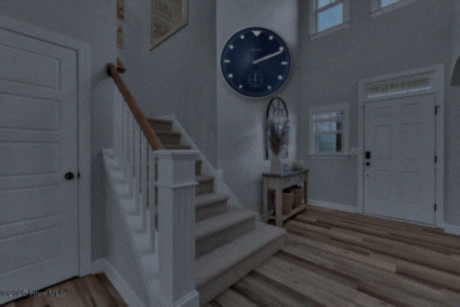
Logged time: 2:11
